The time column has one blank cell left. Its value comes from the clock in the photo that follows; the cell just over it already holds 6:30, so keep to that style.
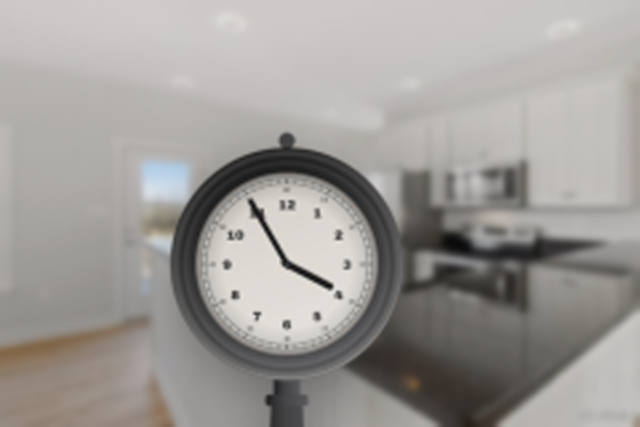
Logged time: 3:55
